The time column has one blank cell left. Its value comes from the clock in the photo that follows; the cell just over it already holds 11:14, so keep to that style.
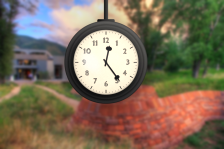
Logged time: 12:24
